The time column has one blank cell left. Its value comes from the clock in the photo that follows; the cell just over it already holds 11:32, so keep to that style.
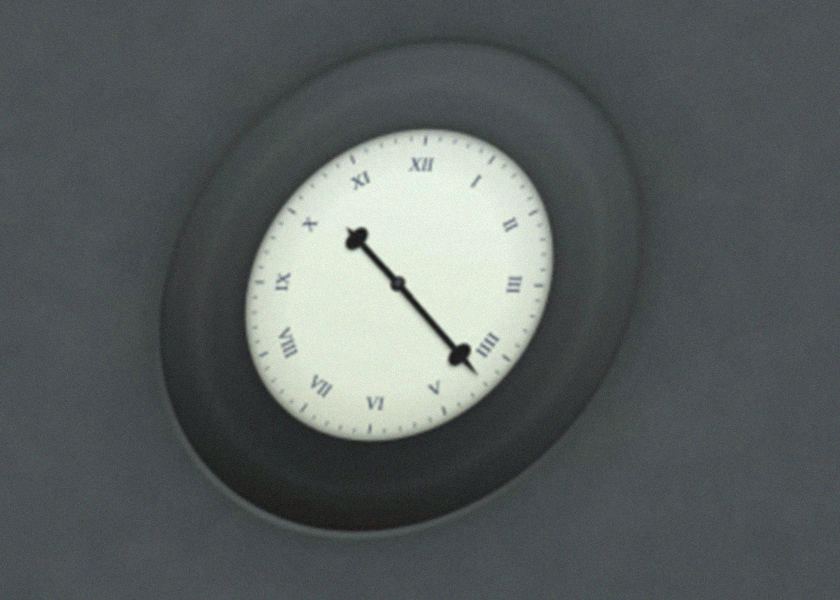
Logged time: 10:22
